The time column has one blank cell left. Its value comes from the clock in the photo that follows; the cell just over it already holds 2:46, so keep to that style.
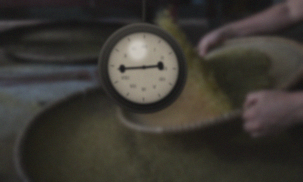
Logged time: 2:44
